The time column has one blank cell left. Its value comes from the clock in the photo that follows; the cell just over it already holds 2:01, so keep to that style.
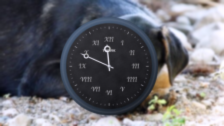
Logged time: 11:49
